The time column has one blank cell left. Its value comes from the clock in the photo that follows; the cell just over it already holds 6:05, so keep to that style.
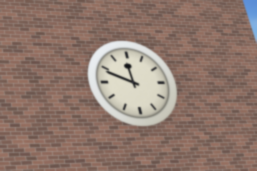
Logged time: 11:49
